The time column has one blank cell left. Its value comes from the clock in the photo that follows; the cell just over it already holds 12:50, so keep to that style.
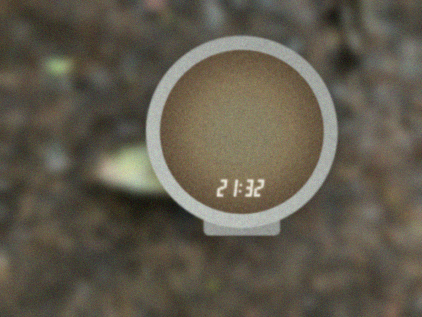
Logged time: 21:32
